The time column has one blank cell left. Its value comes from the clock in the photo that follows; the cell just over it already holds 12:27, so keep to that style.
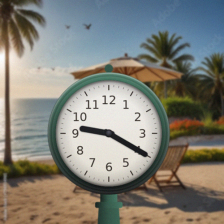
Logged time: 9:20
